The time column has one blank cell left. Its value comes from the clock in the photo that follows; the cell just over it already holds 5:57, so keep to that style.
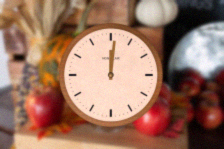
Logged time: 12:01
